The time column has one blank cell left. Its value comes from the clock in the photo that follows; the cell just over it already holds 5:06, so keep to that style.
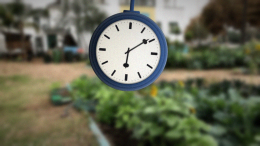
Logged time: 6:09
